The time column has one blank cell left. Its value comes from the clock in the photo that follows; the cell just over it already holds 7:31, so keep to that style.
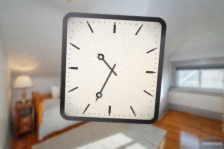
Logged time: 10:34
